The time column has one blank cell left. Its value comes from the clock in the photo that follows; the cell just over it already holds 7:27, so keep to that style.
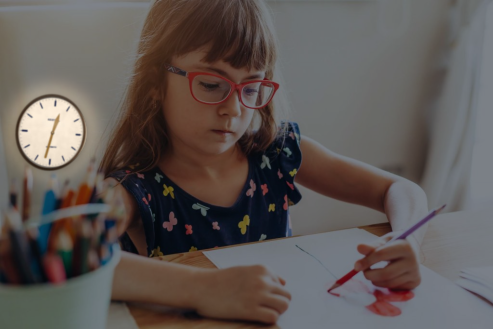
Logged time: 12:32
